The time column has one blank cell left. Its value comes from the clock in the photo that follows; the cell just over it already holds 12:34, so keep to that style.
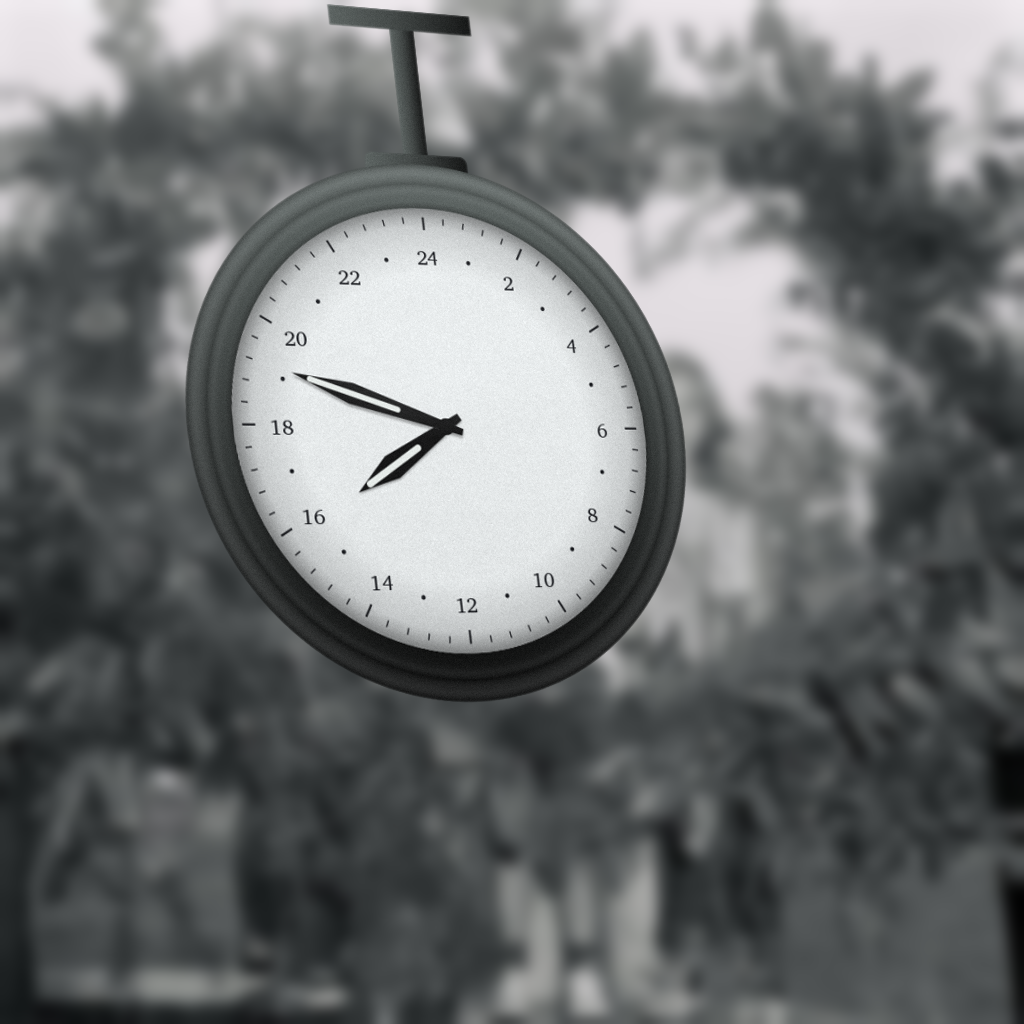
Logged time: 15:48
